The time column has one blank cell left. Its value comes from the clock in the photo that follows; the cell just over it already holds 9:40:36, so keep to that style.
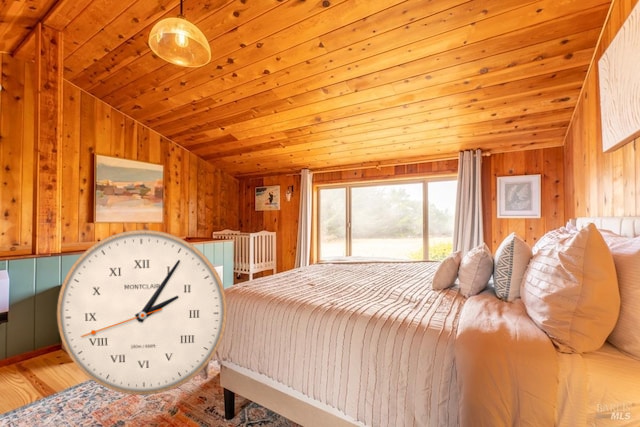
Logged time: 2:05:42
